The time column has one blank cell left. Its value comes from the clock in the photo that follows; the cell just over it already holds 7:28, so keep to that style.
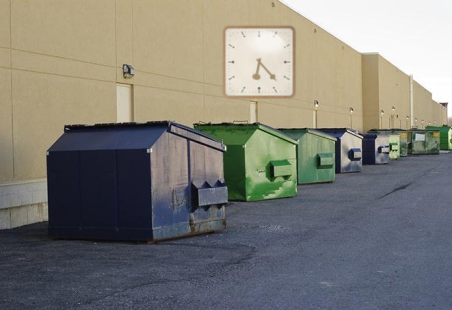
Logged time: 6:23
